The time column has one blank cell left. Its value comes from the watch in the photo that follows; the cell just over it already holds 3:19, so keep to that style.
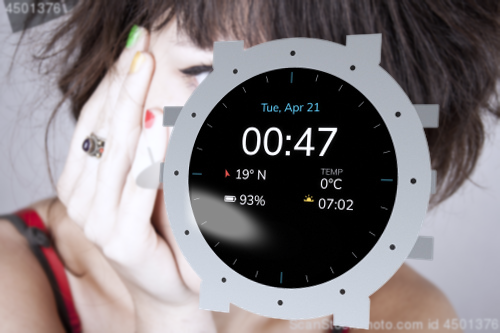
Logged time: 0:47
